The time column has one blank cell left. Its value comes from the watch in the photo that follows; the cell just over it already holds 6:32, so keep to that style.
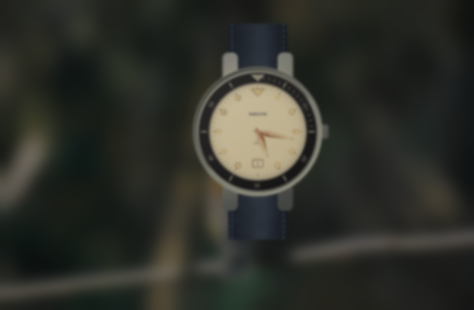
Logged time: 5:17
